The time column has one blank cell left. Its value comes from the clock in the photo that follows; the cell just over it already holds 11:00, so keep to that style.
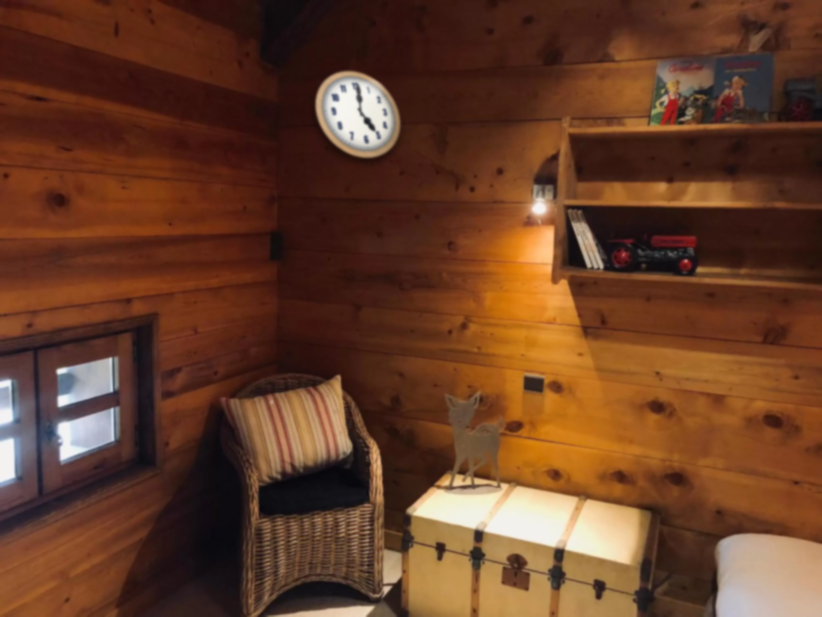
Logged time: 5:01
